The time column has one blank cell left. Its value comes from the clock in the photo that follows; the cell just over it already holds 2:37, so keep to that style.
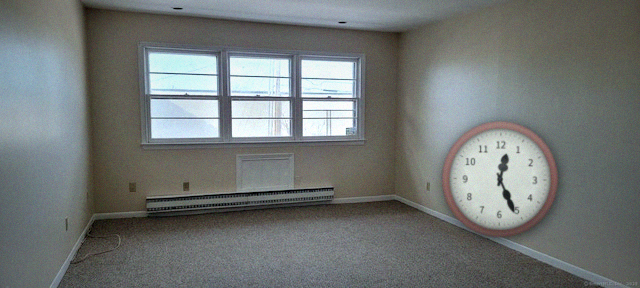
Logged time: 12:26
